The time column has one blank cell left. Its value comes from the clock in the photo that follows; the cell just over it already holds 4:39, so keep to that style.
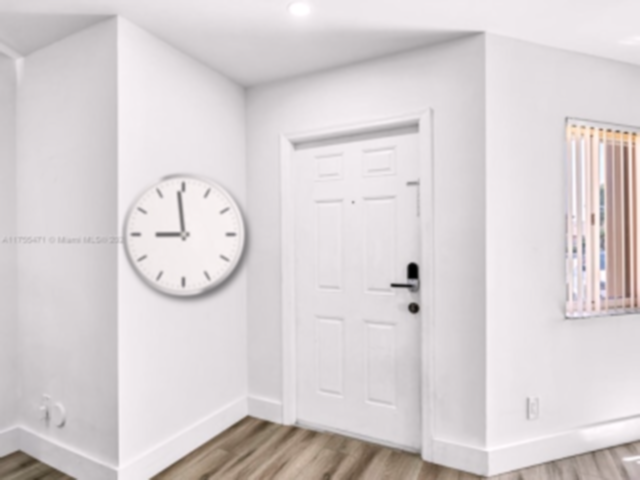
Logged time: 8:59
